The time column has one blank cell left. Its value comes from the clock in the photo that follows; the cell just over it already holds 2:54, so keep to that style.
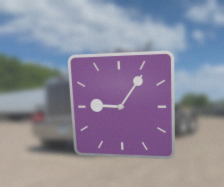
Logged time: 9:06
